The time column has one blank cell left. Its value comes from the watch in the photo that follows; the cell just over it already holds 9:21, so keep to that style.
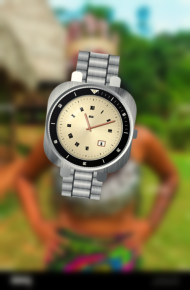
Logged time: 11:11
